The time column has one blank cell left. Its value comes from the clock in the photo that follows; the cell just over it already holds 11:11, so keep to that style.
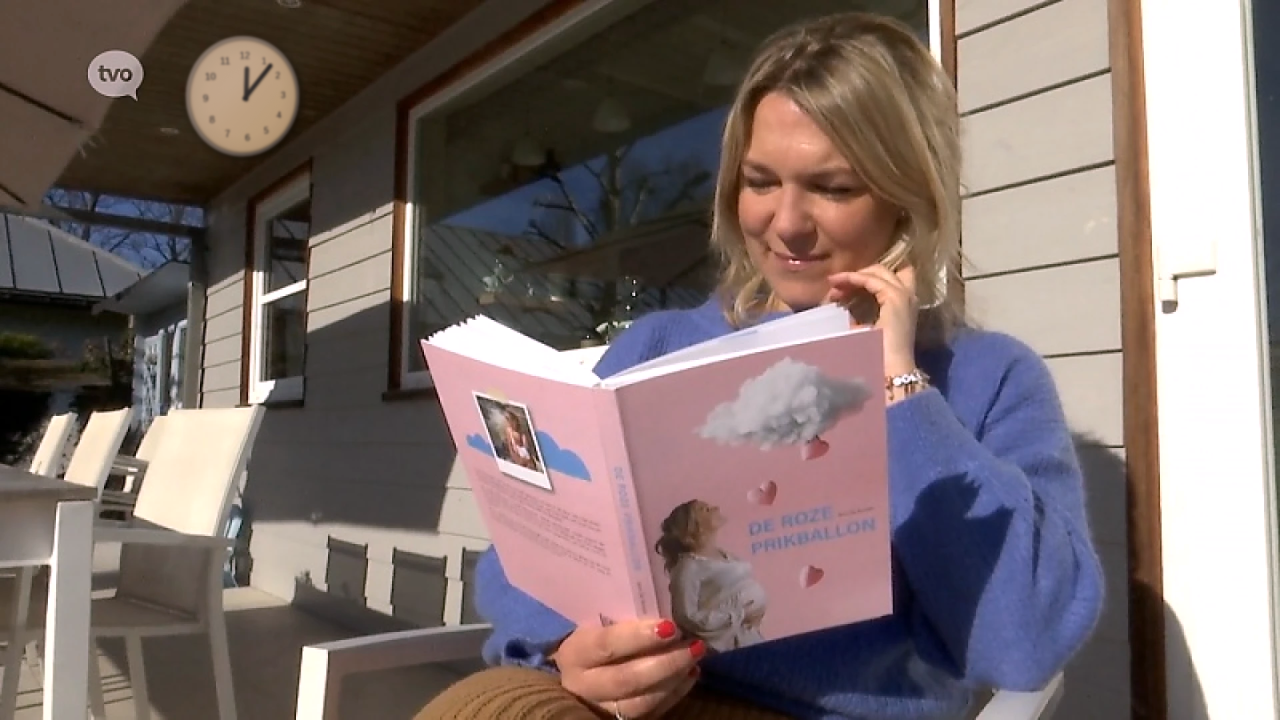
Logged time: 12:07
